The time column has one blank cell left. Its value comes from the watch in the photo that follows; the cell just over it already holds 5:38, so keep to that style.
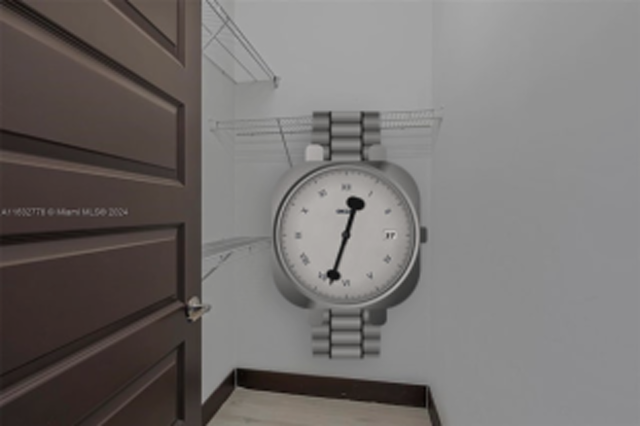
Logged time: 12:33
